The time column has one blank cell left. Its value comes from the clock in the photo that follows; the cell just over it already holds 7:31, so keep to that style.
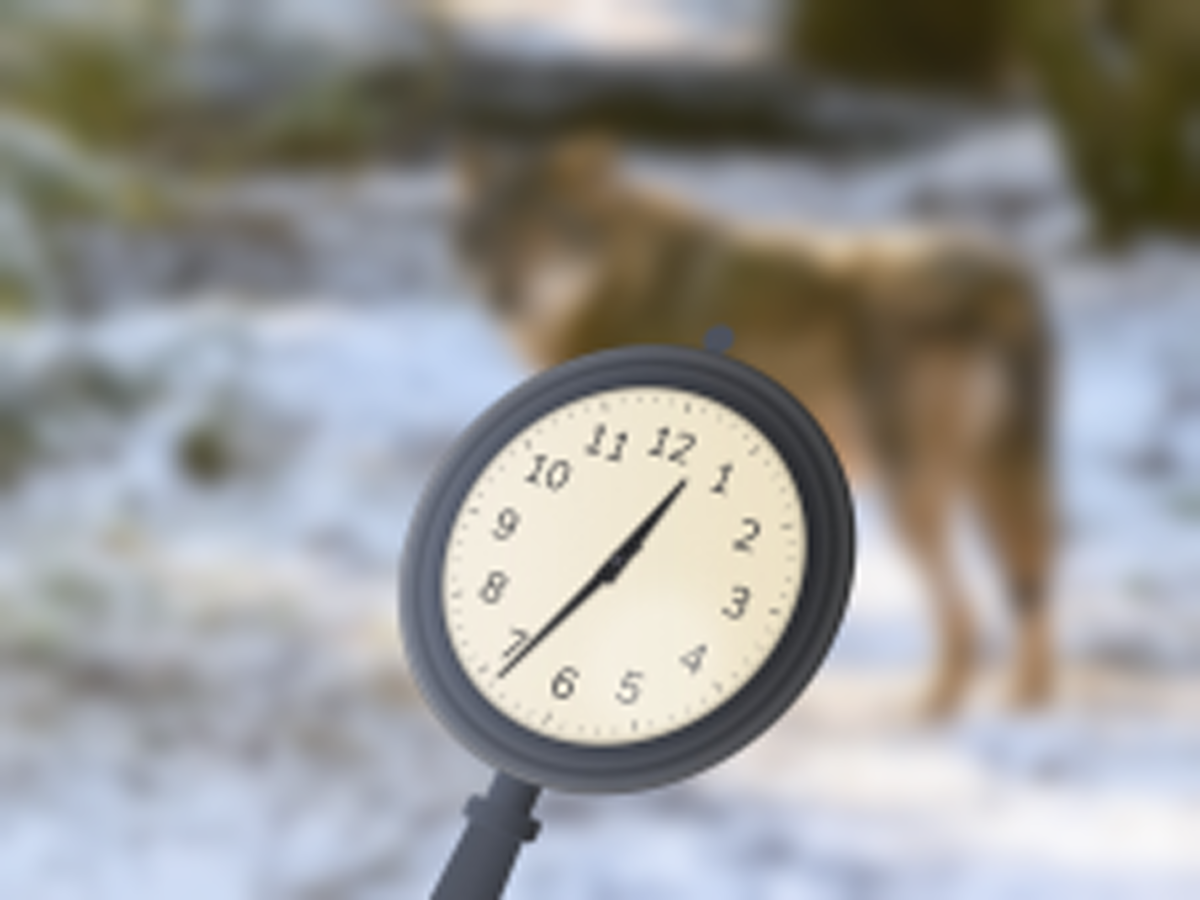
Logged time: 12:34
